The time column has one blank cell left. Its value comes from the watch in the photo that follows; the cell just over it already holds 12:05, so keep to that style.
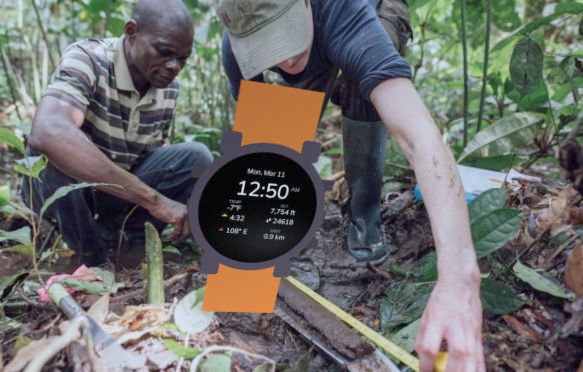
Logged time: 12:50
